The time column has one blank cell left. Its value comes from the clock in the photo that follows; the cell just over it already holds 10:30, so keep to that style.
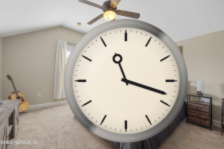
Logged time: 11:18
